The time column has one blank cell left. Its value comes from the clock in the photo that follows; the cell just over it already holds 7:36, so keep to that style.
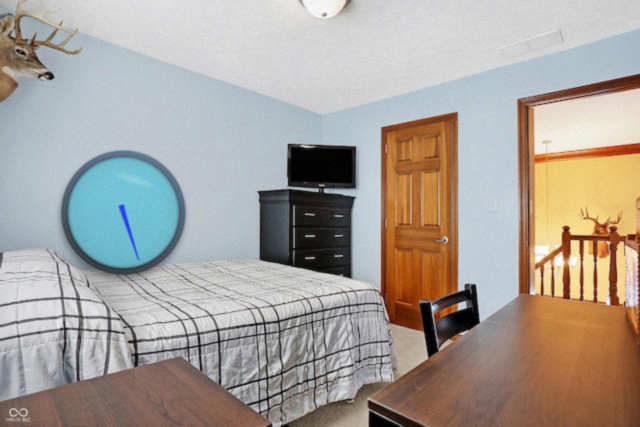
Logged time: 5:27
